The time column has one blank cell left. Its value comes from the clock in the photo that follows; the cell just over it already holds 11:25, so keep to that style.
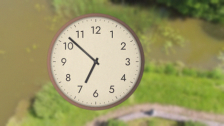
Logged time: 6:52
